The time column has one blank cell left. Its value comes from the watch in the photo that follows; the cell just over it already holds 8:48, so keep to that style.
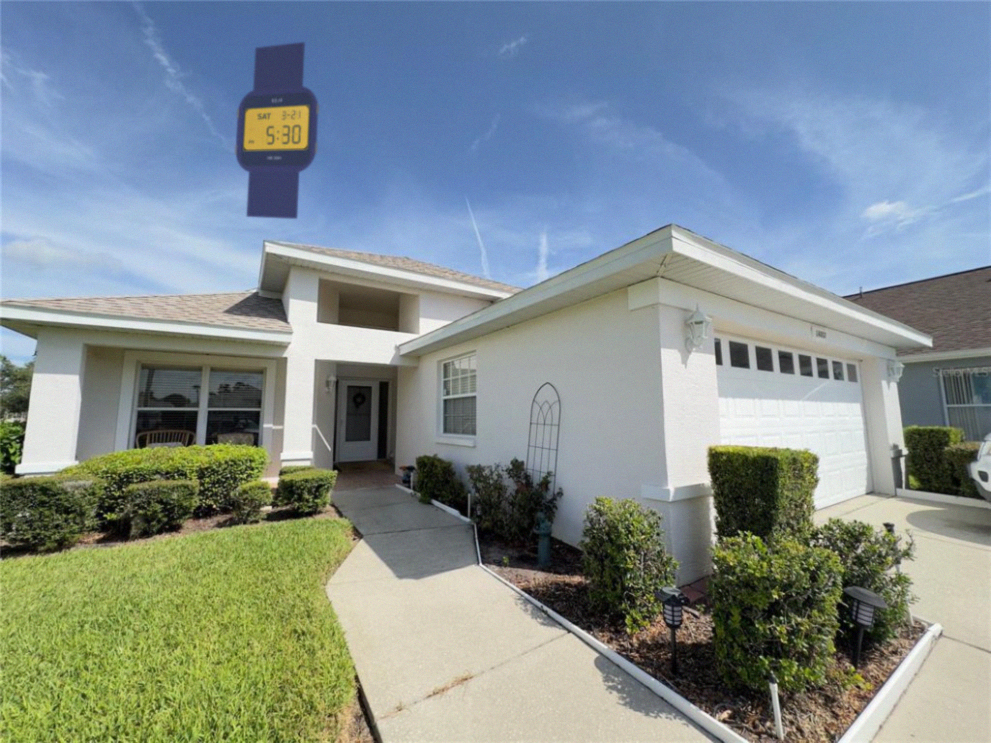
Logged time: 5:30
